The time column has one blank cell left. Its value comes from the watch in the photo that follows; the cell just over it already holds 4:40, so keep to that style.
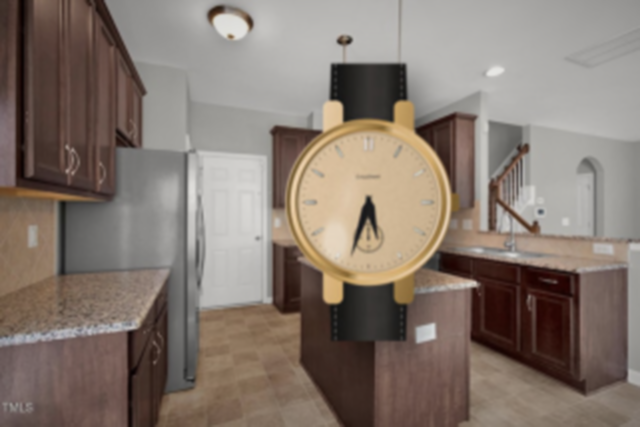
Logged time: 5:33
